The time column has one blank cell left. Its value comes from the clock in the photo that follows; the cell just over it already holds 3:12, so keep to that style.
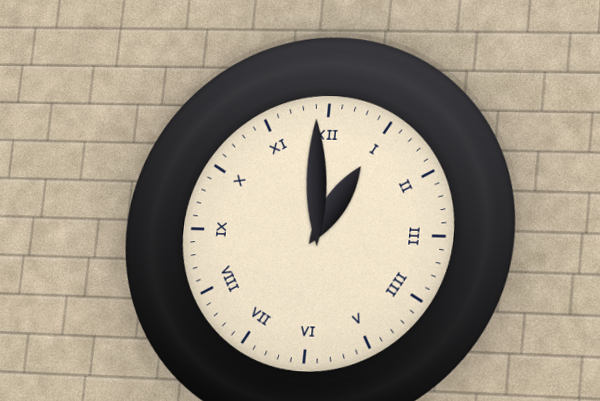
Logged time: 12:59
